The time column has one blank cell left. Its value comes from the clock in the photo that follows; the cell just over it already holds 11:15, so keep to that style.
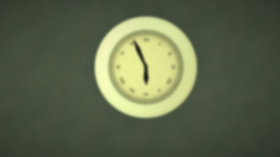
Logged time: 5:56
